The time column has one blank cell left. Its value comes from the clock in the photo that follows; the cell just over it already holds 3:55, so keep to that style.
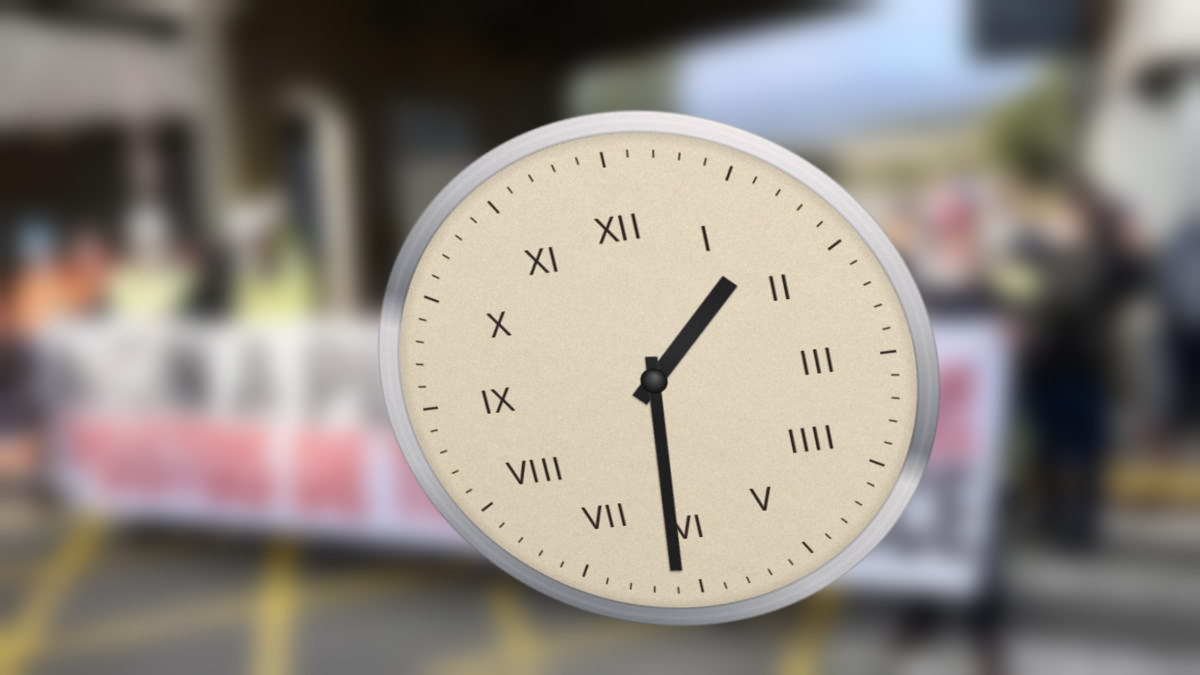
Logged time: 1:31
